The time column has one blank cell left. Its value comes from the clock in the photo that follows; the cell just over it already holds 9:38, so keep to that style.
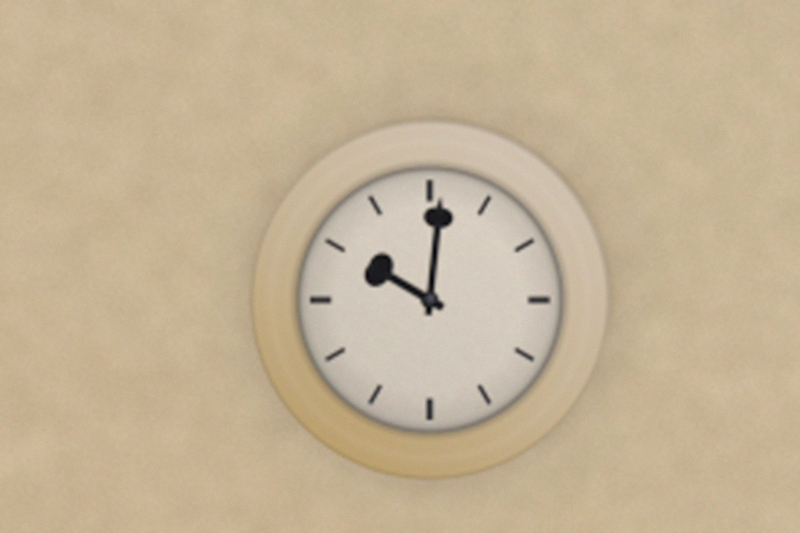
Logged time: 10:01
